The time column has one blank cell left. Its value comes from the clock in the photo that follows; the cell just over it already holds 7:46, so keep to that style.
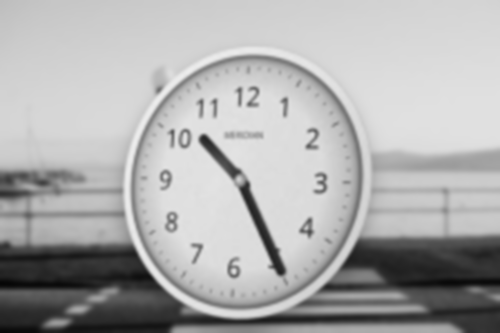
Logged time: 10:25
